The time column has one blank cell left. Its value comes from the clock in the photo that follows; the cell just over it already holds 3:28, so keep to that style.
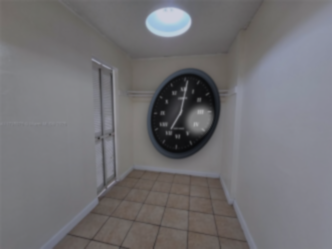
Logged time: 7:01
